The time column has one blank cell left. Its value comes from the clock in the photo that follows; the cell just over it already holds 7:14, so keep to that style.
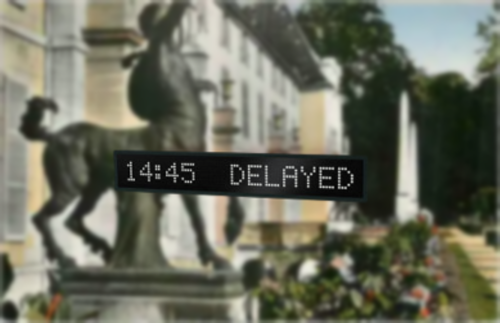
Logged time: 14:45
